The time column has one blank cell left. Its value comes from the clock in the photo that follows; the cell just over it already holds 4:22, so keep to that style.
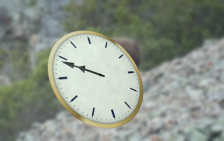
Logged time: 9:49
